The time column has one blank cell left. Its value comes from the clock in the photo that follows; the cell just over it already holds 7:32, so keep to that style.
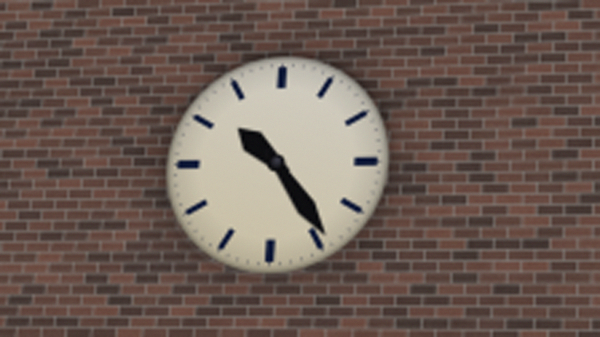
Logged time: 10:24
